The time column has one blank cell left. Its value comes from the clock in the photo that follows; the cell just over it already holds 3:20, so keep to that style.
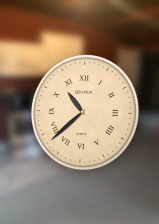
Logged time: 10:38
